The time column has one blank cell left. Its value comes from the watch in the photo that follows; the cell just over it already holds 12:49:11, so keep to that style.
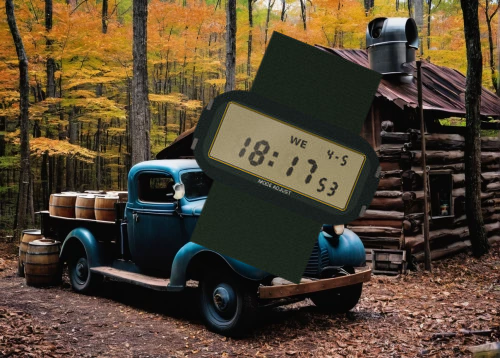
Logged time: 18:17:53
